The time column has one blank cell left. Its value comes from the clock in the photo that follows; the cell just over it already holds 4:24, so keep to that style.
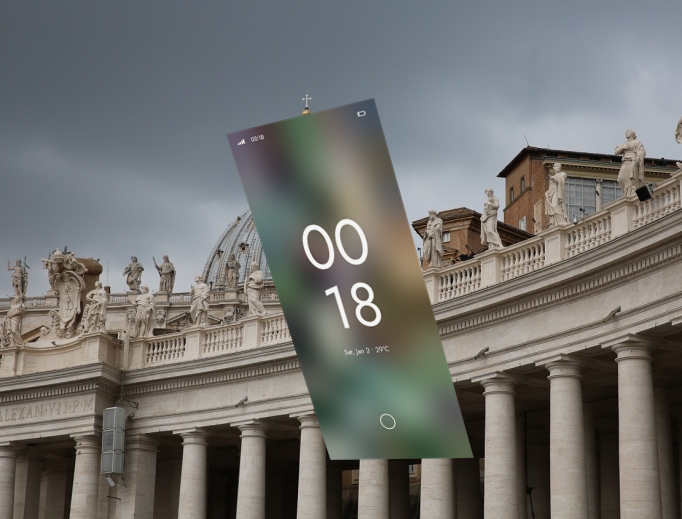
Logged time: 0:18
